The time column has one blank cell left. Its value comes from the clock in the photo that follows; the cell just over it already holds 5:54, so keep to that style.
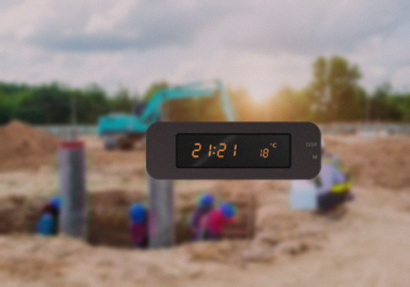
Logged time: 21:21
